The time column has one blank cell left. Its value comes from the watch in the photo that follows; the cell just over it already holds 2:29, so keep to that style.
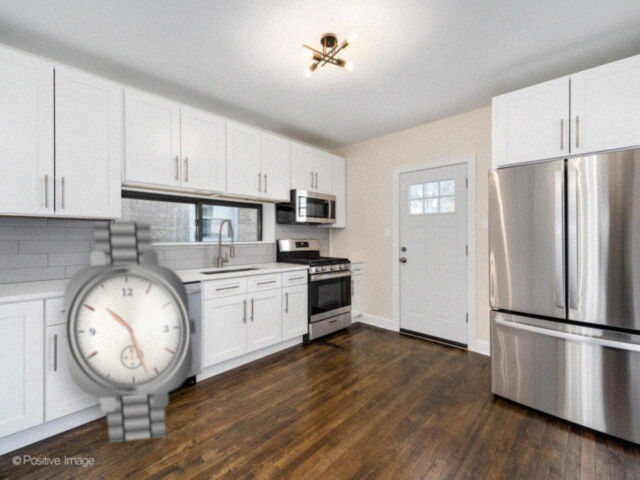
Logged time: 10:27
